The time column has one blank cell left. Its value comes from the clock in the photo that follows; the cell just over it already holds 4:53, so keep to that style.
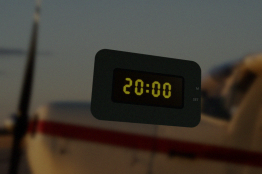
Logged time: 20:00
